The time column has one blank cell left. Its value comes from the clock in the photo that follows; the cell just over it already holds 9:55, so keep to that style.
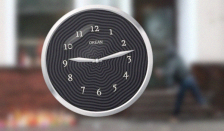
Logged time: 9:13
